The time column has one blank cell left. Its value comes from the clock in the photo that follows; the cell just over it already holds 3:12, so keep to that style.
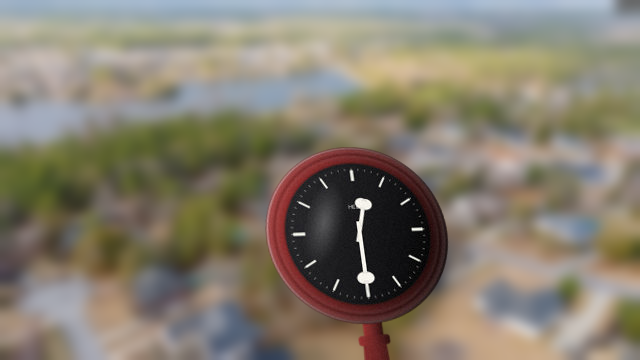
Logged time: 12:30
